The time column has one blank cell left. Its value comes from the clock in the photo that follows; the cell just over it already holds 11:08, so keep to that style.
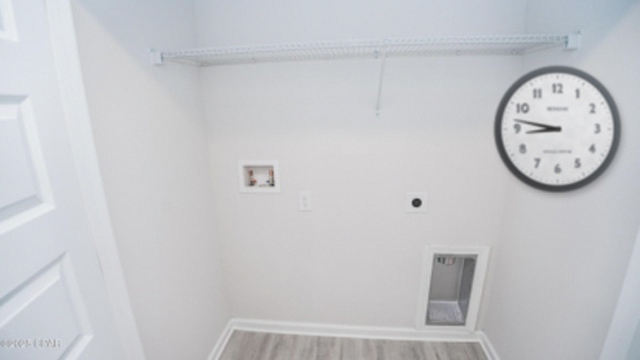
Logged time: 8:47
